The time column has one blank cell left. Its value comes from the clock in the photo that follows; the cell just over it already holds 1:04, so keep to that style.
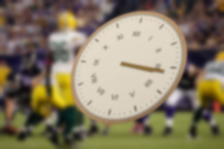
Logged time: 3:16
